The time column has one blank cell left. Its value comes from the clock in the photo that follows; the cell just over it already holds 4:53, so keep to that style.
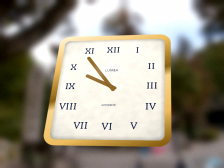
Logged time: 9:54
